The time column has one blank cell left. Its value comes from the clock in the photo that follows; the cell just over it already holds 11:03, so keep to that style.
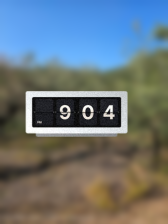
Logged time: 9:04
